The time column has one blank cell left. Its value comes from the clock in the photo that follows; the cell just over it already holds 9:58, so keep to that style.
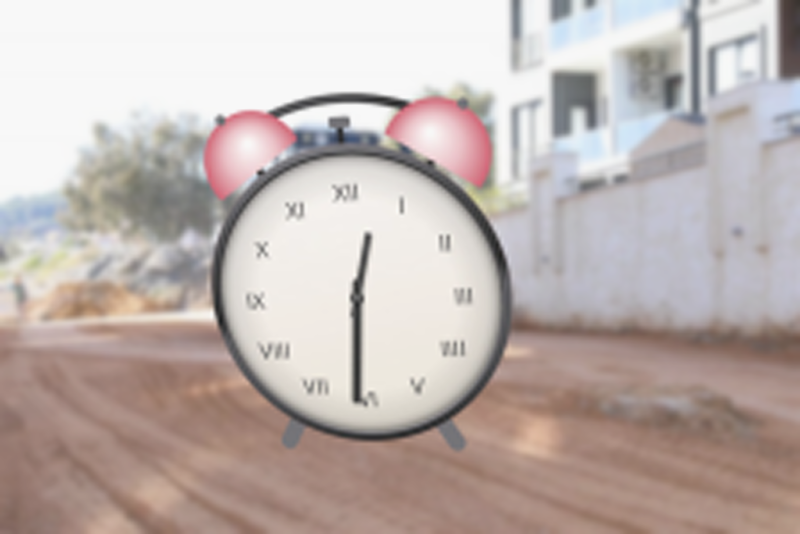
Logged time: 12:31
